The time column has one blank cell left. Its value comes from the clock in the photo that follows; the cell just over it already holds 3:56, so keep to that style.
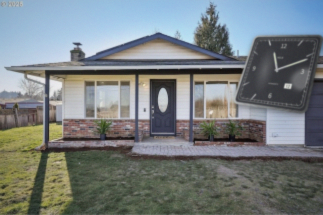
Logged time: 11:11
